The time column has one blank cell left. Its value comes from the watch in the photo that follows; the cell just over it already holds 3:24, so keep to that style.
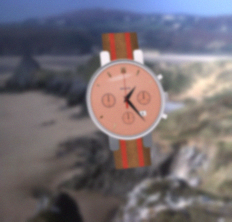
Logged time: 1:24
